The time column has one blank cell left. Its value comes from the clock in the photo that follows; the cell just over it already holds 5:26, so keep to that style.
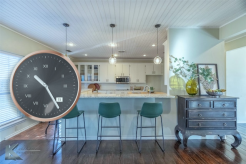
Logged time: 10:25
